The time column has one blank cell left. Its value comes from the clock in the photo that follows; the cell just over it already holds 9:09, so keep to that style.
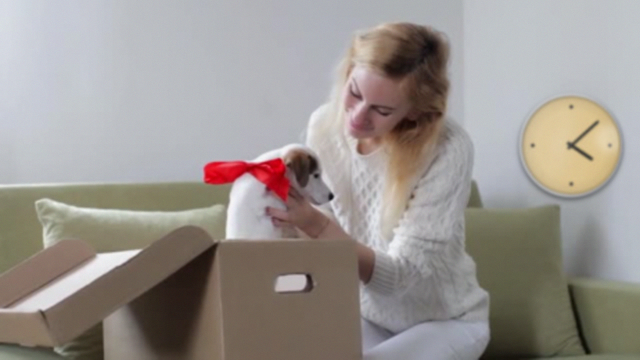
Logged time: 4:08
